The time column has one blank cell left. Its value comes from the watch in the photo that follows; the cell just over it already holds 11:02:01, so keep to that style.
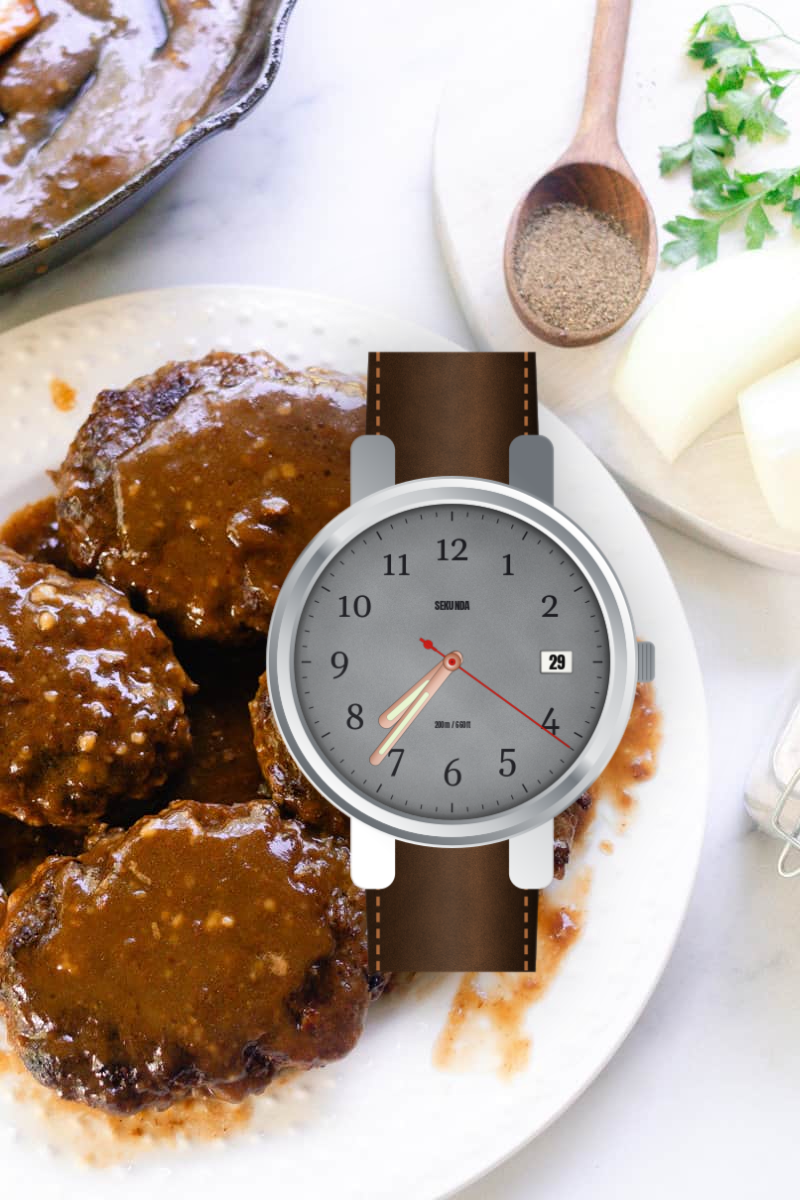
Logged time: 7:36:21
